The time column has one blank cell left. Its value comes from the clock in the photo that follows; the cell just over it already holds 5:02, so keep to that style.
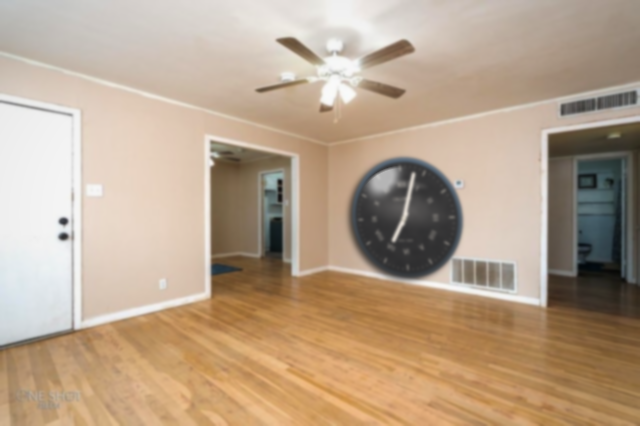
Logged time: 7:03
